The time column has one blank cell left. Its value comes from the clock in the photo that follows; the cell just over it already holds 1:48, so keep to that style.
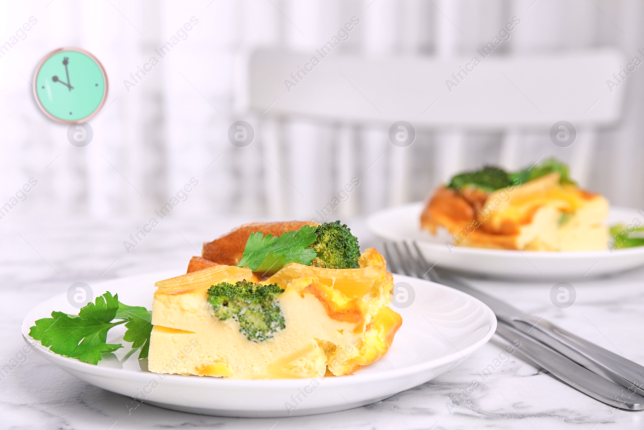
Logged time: 9:59
